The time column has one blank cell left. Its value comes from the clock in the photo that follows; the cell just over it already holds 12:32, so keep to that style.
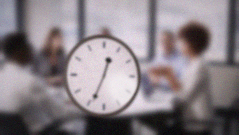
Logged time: 12:34
